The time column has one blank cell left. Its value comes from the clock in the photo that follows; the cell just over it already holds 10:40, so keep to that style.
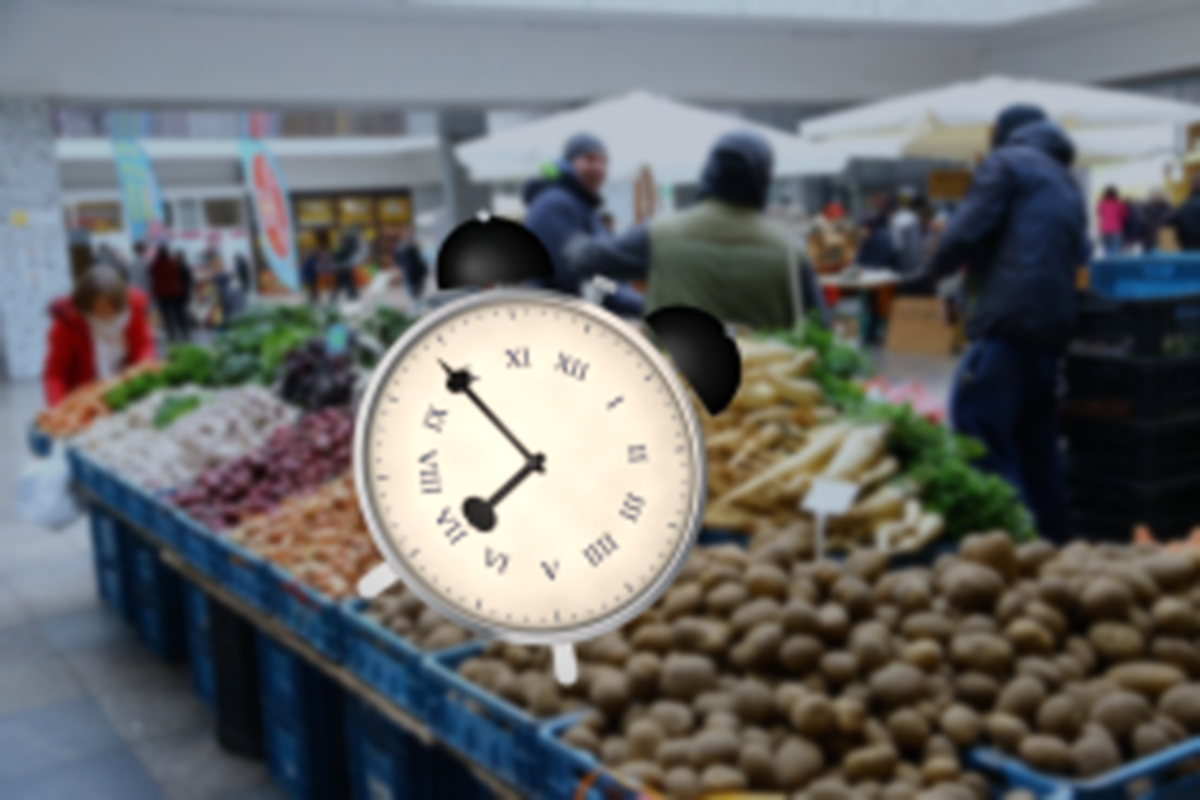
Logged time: 6:49
